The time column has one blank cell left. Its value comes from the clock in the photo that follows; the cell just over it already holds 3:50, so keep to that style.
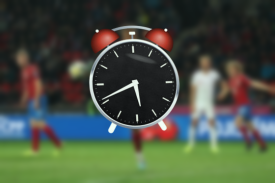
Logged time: 5:41
